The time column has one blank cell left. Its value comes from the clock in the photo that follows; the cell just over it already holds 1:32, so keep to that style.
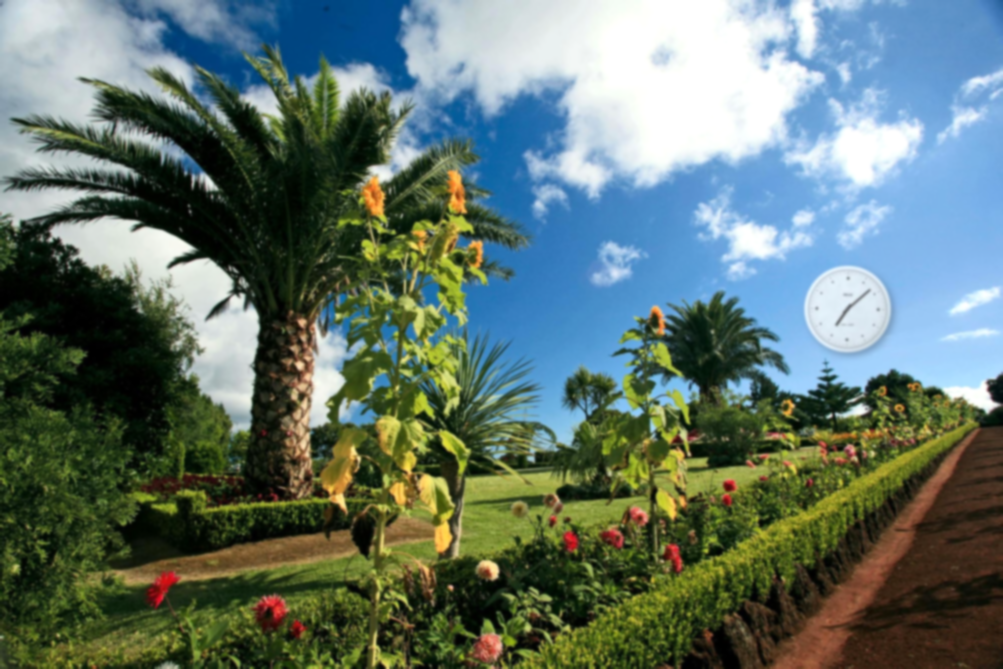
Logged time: 7:08
